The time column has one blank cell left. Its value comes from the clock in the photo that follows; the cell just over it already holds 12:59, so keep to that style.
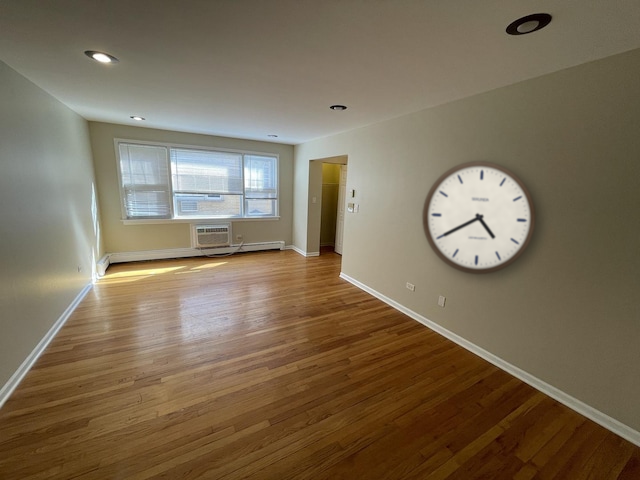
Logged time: 4:40
